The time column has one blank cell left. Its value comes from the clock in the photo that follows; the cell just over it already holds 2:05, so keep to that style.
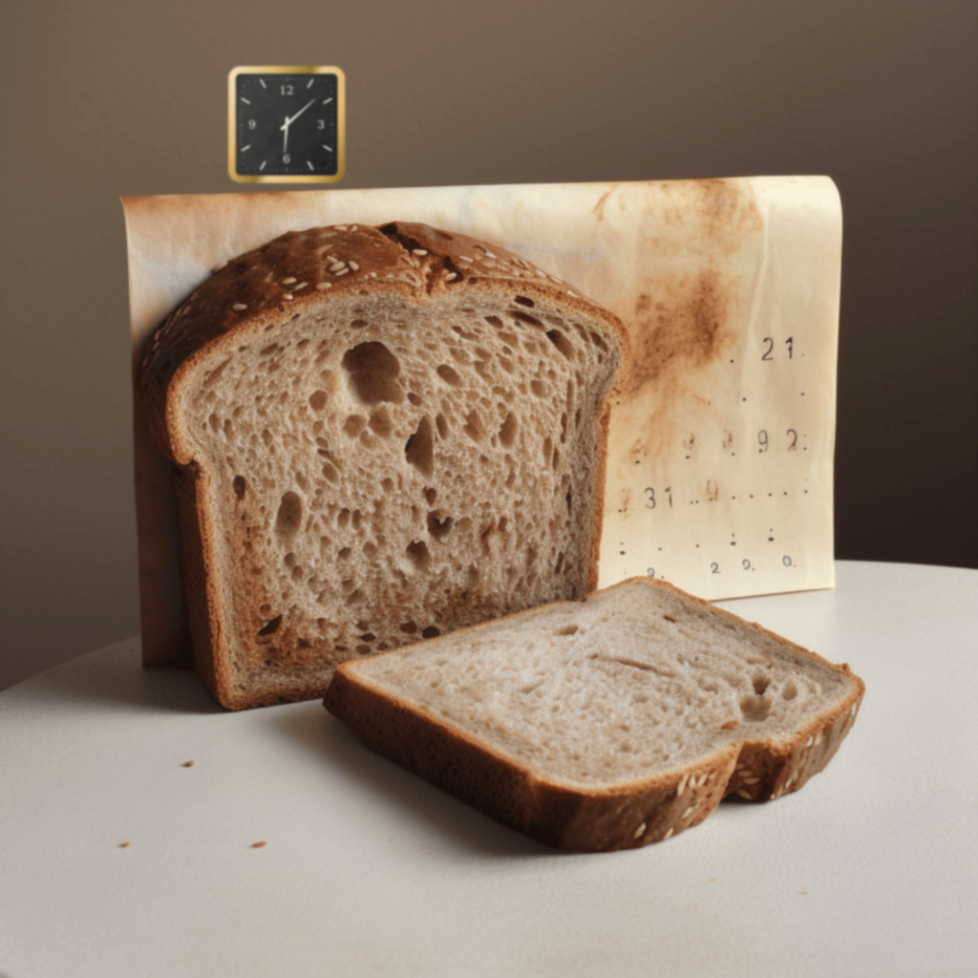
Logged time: 6:08
